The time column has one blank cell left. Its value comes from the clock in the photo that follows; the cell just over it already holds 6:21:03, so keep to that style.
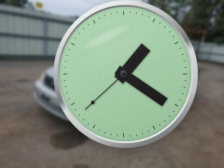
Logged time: 1:20:38
